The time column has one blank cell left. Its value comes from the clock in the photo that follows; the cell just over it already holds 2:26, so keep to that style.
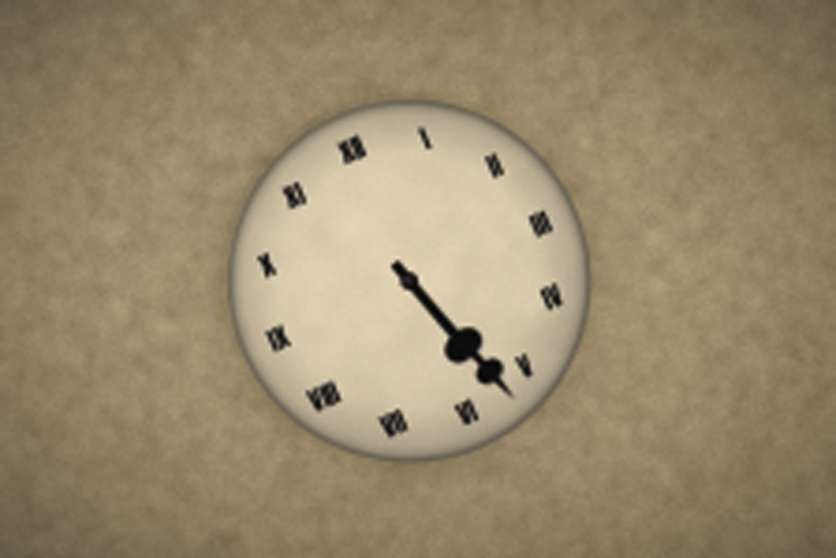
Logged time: 5:27
